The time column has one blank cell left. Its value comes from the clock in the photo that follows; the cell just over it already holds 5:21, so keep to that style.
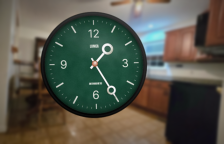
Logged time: 1:25
